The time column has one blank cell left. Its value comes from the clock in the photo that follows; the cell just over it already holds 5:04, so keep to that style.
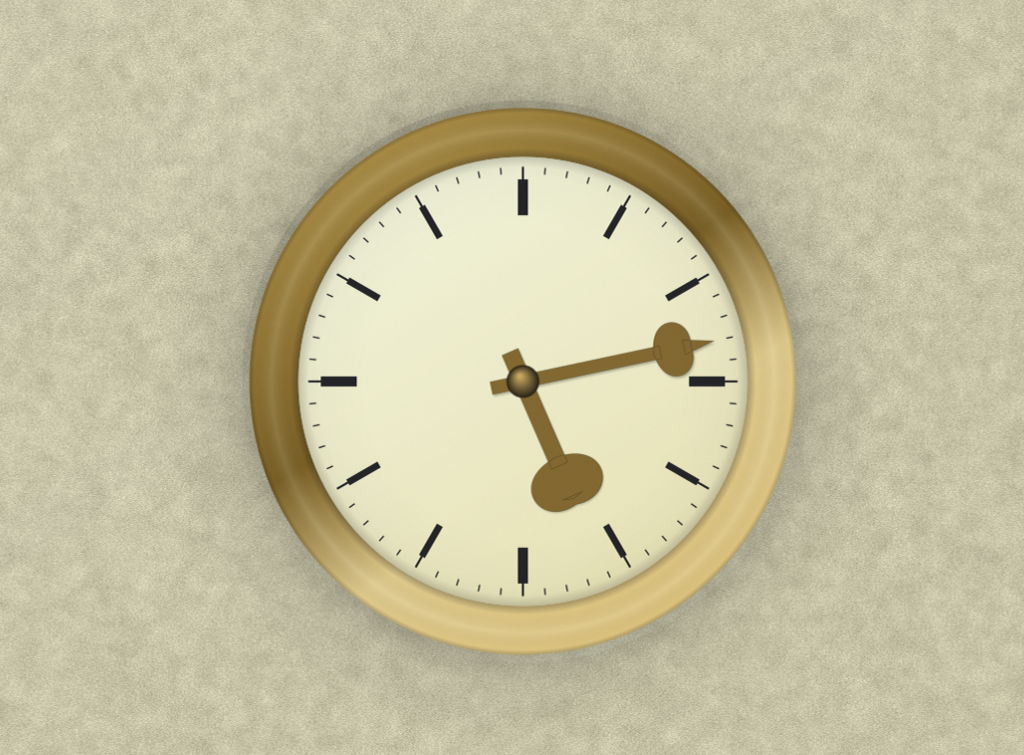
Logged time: 5:13
